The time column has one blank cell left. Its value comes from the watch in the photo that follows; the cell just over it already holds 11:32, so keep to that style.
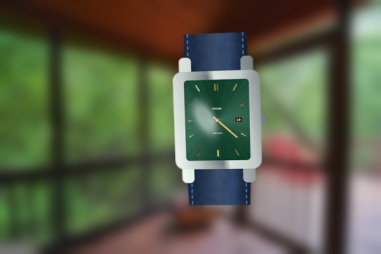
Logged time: 4:22
